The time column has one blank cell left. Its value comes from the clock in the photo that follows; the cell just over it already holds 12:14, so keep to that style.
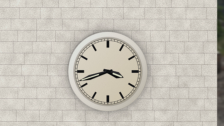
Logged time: 3:42
